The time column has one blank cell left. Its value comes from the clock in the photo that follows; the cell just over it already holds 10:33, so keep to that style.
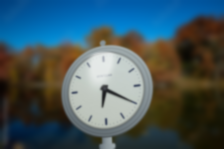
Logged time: 6:20
